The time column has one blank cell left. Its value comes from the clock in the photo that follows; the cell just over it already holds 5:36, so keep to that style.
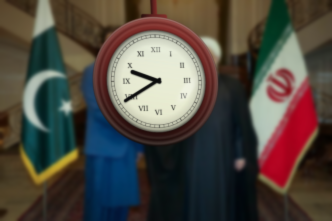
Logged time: 9:40
